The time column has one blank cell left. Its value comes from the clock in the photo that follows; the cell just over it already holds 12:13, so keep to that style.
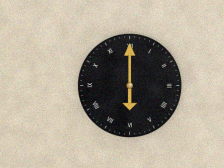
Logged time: 6:00
